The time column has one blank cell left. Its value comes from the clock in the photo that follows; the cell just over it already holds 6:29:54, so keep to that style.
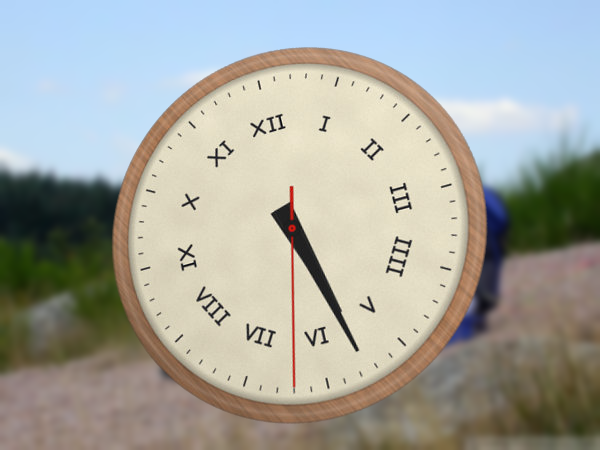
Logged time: 5:27:32
